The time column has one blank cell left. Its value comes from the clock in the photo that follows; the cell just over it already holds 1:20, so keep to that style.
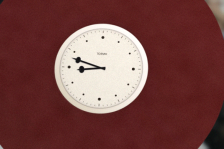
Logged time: 8:48
